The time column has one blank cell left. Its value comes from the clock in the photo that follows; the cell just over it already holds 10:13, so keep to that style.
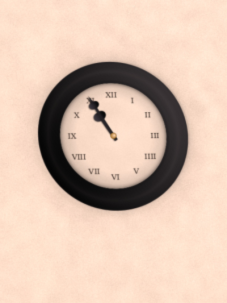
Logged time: 10:55
